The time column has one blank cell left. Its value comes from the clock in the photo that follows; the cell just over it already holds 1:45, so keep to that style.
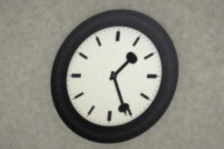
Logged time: 1:26
